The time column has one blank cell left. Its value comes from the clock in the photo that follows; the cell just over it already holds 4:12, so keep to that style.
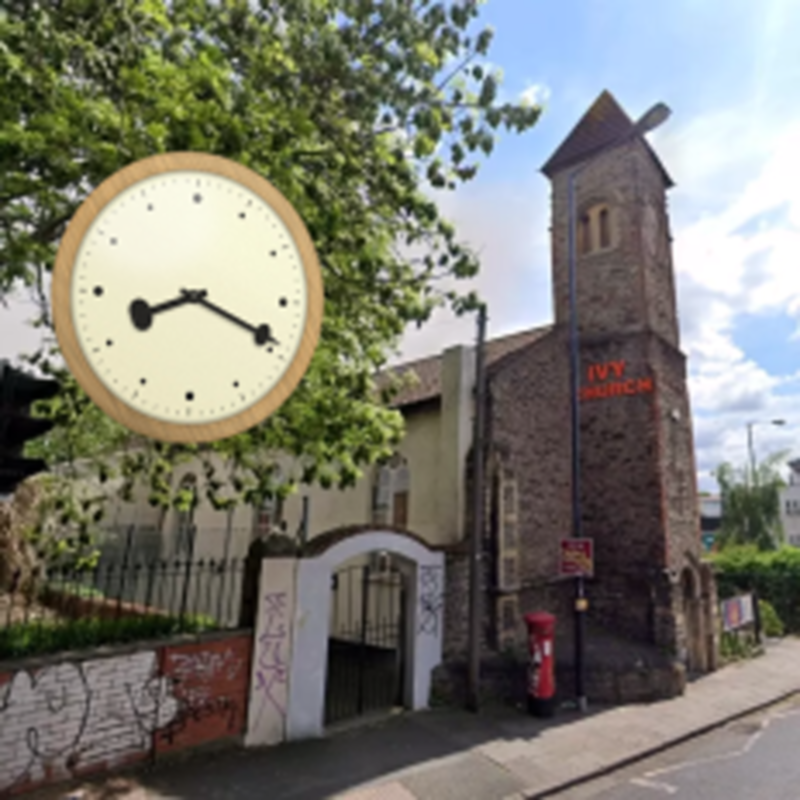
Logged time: 8:19
